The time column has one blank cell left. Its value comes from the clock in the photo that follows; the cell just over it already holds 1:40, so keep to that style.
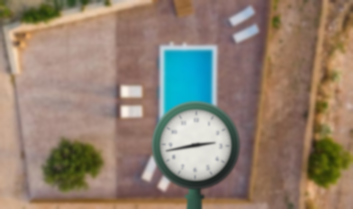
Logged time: 2:43
